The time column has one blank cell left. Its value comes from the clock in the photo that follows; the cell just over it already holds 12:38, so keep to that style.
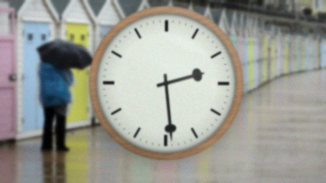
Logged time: 2:29
